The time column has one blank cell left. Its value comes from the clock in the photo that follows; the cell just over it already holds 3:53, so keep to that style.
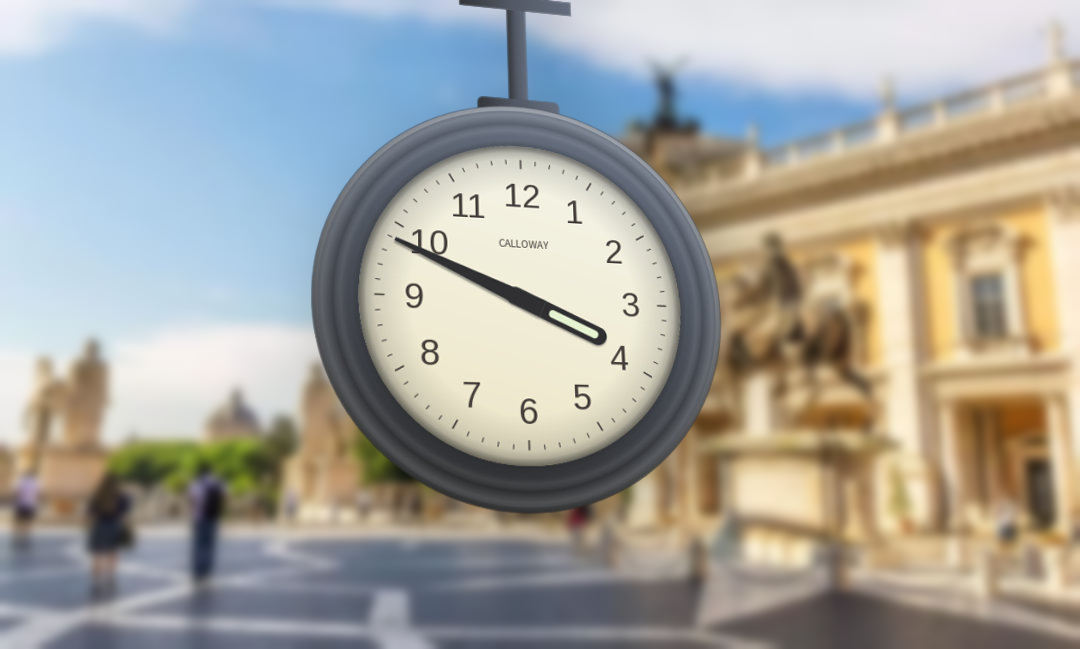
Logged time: 3:49
